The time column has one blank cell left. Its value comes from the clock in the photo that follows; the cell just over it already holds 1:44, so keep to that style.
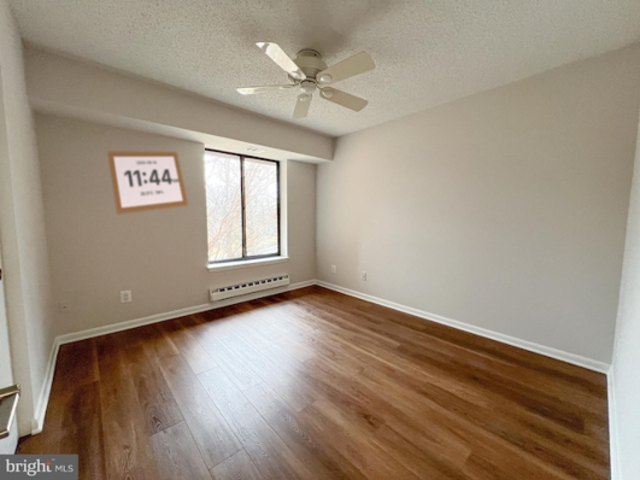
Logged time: 11:44
